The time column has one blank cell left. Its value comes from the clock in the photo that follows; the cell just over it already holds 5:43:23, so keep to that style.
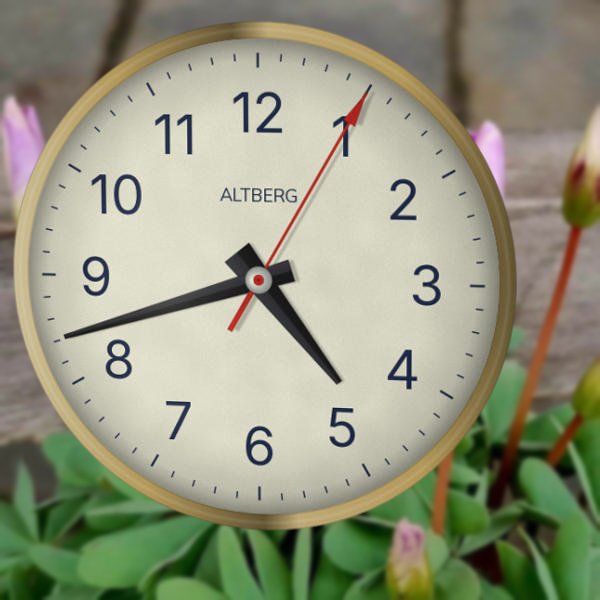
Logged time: 4:42:05
